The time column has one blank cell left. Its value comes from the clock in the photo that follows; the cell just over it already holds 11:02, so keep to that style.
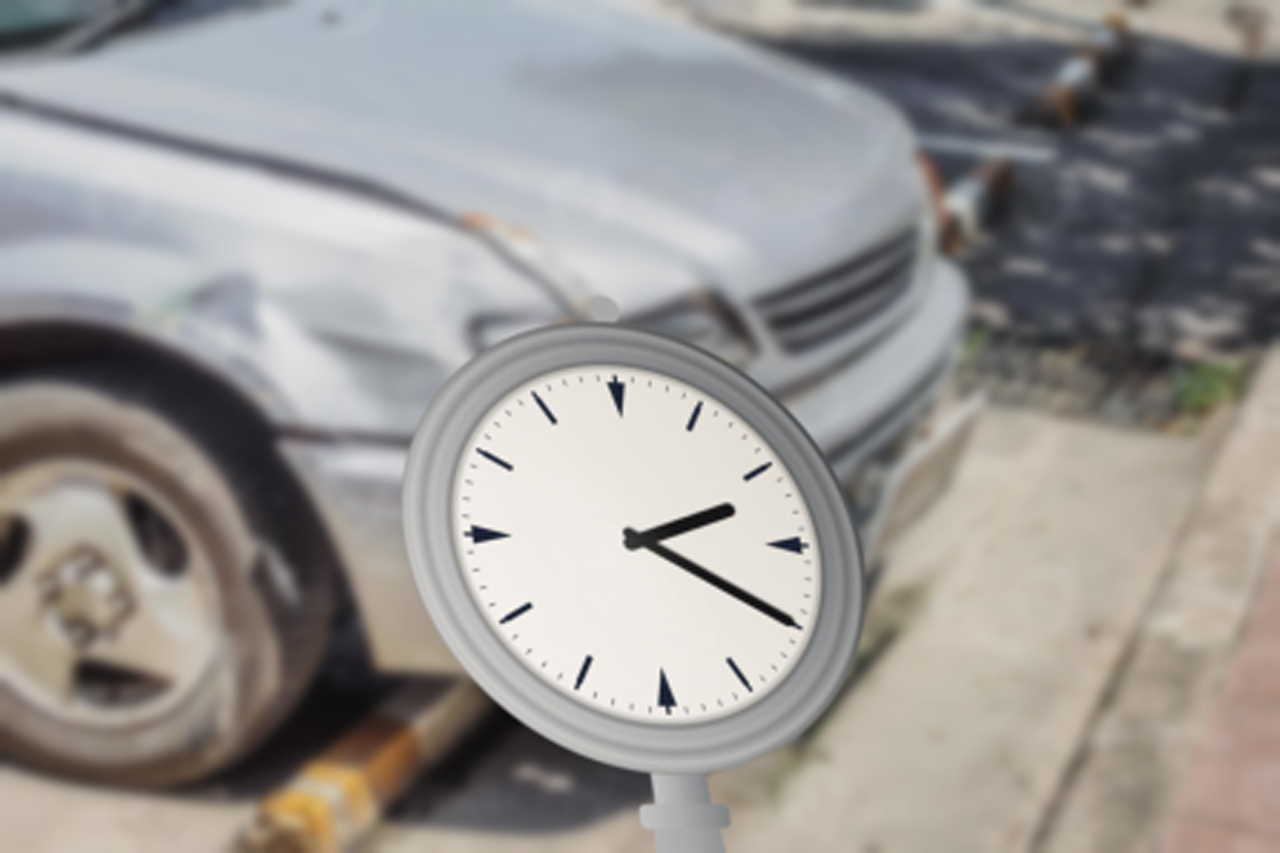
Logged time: 2:20
